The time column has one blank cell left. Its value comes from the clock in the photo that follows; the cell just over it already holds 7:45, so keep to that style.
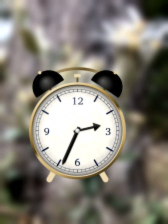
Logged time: 2:34
